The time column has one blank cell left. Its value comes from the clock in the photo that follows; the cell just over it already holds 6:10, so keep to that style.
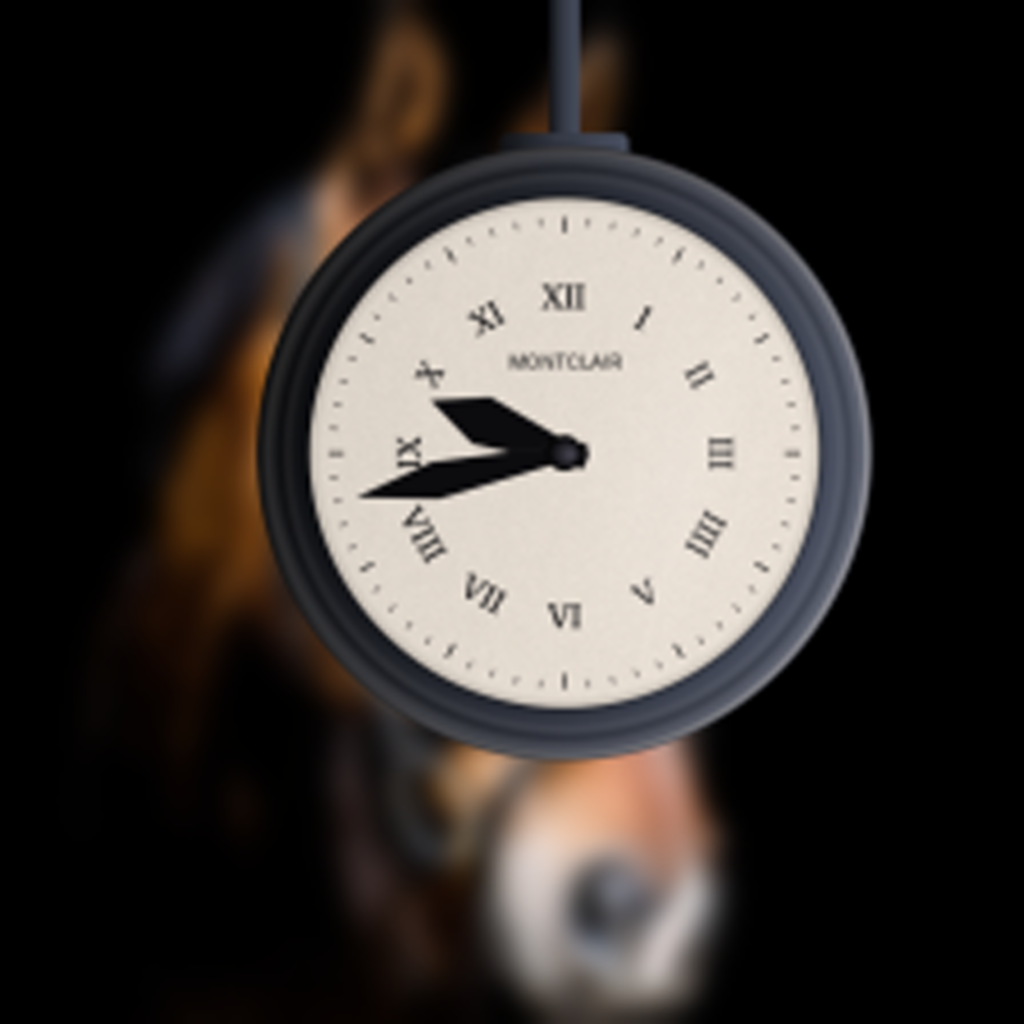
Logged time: 9:43
